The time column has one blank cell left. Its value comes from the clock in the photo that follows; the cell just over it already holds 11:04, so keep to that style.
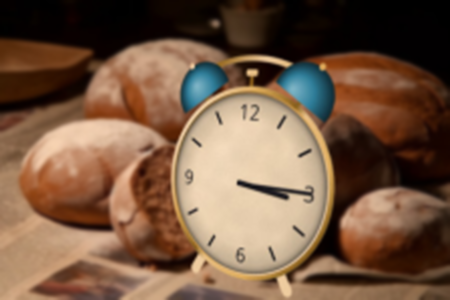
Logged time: 3:15
